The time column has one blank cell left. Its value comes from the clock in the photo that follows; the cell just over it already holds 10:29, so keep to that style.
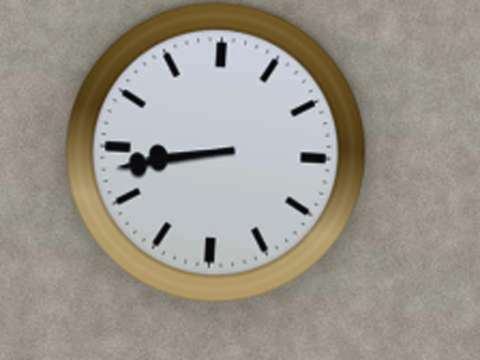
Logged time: 8:43
